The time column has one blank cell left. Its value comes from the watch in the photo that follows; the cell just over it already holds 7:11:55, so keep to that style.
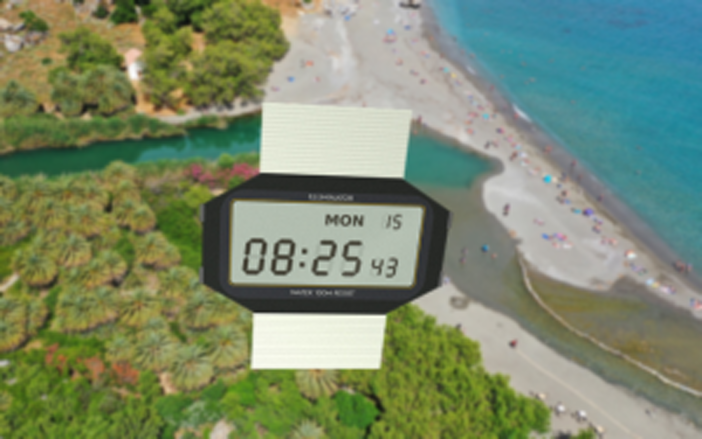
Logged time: 8:25:43
